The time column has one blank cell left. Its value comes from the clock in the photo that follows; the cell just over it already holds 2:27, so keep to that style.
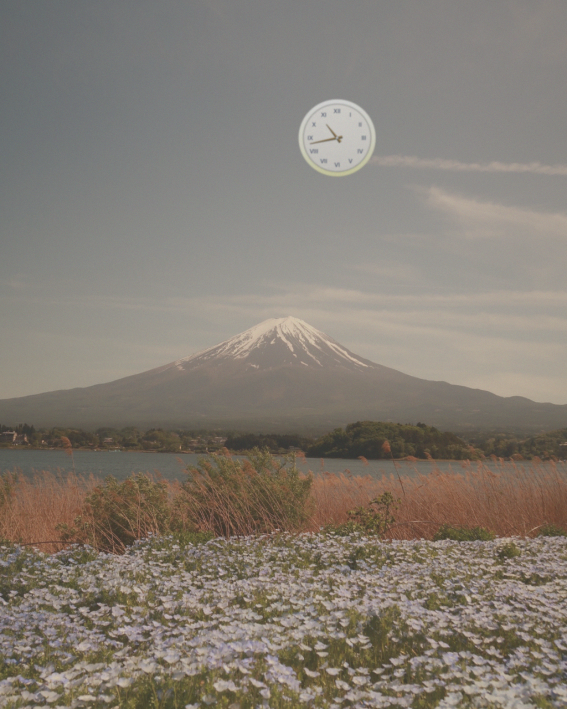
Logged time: 10:43
